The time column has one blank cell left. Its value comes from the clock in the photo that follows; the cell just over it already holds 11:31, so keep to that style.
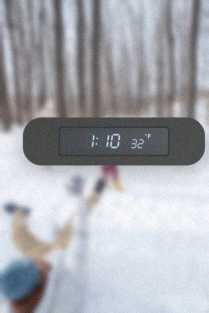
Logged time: 1:10
